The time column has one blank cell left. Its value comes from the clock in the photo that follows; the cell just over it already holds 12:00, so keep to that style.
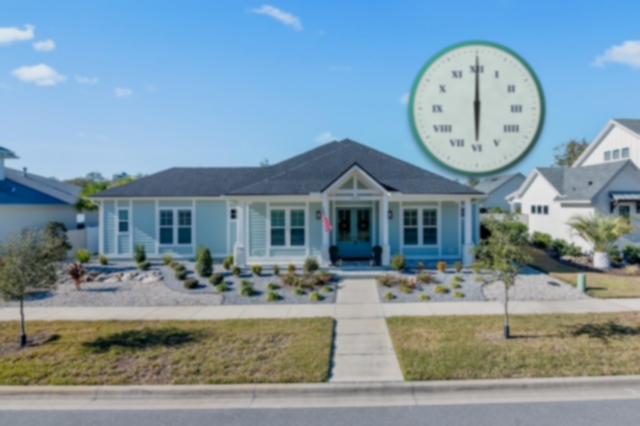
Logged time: 6:00
